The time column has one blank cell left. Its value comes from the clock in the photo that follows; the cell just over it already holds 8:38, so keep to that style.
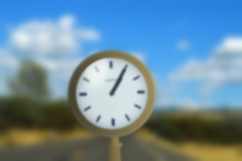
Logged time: 1:05
